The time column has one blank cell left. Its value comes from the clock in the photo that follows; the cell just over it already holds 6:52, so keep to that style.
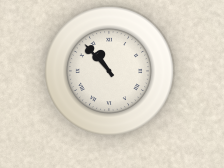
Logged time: 10:53
